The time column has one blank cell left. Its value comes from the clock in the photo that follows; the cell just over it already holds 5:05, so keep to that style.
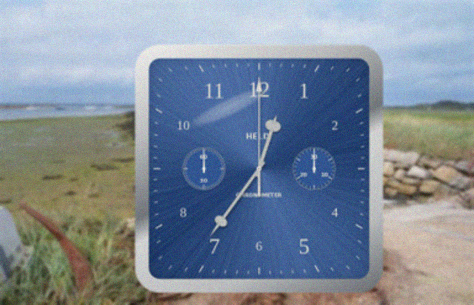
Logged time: 12:36
